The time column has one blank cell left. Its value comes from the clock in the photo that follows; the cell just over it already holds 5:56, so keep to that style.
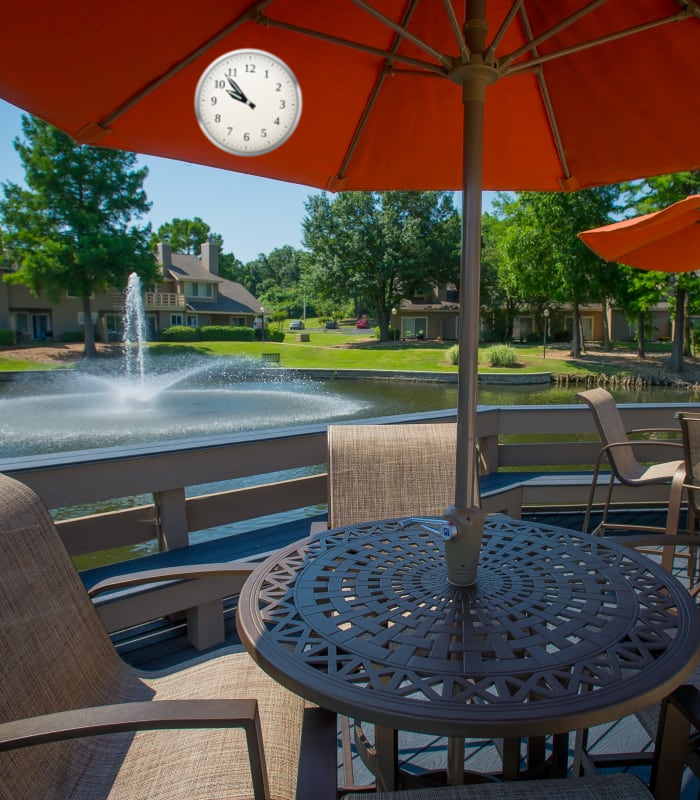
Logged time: 9:53
